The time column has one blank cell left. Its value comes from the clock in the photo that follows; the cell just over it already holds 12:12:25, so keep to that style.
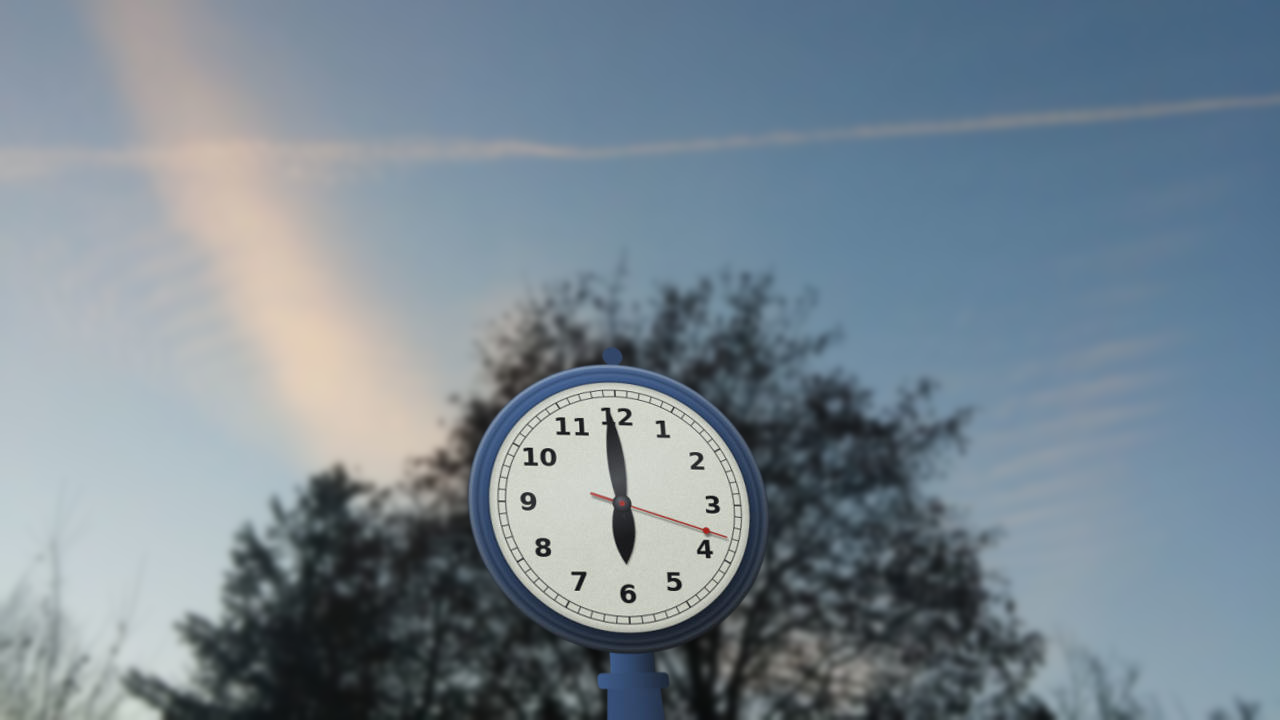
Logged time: 5:59:18
